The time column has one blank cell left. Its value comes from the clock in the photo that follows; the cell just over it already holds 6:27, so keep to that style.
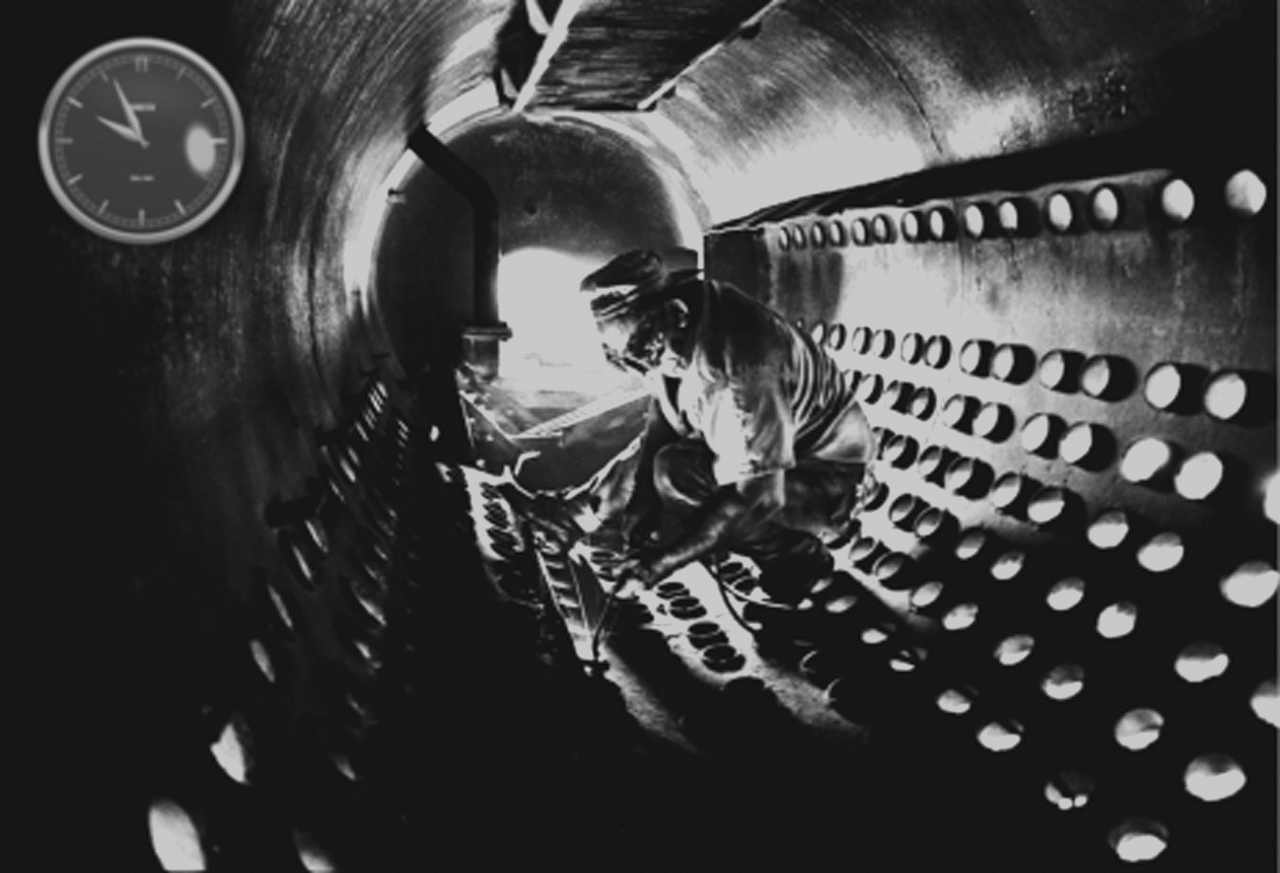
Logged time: 9:56
